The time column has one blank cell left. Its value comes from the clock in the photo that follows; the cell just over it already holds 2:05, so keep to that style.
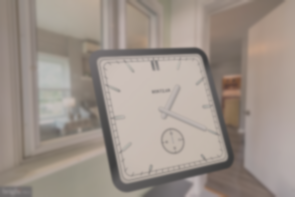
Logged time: 1:20
